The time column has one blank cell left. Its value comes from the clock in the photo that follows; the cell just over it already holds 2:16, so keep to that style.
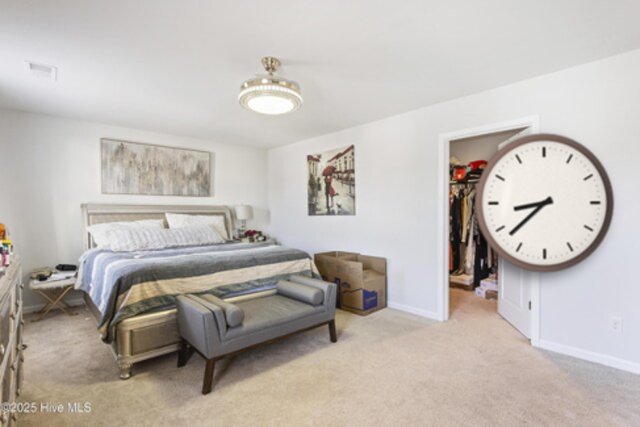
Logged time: 8:38
